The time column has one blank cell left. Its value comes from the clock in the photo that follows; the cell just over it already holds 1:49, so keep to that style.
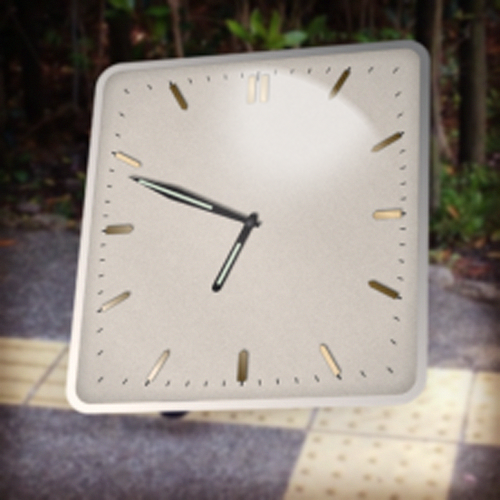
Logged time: 6:49
